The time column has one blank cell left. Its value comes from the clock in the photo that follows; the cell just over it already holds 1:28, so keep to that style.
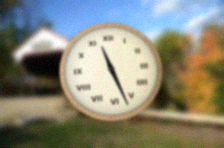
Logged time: 11:27
